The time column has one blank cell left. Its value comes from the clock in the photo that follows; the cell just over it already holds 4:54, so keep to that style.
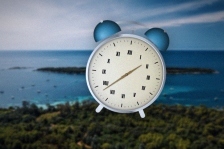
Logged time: 1:38
